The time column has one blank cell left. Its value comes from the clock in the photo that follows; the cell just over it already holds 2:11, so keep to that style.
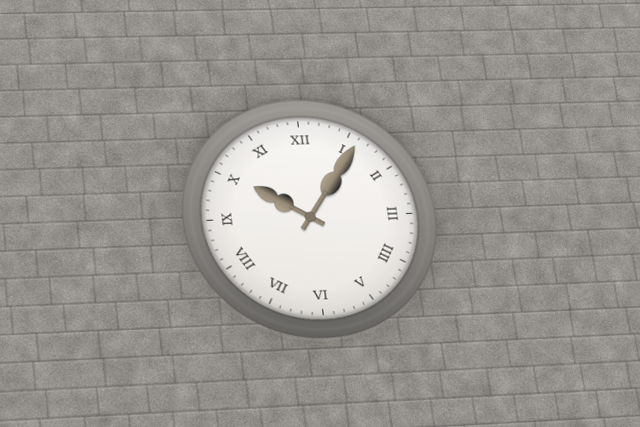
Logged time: 10:06
